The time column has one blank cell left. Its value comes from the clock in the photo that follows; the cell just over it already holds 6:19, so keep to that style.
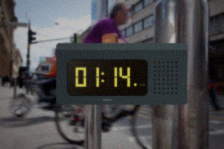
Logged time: 1:14
